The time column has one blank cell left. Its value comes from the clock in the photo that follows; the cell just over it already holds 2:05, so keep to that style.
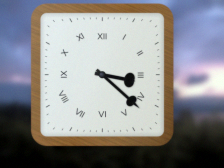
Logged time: 3:22
